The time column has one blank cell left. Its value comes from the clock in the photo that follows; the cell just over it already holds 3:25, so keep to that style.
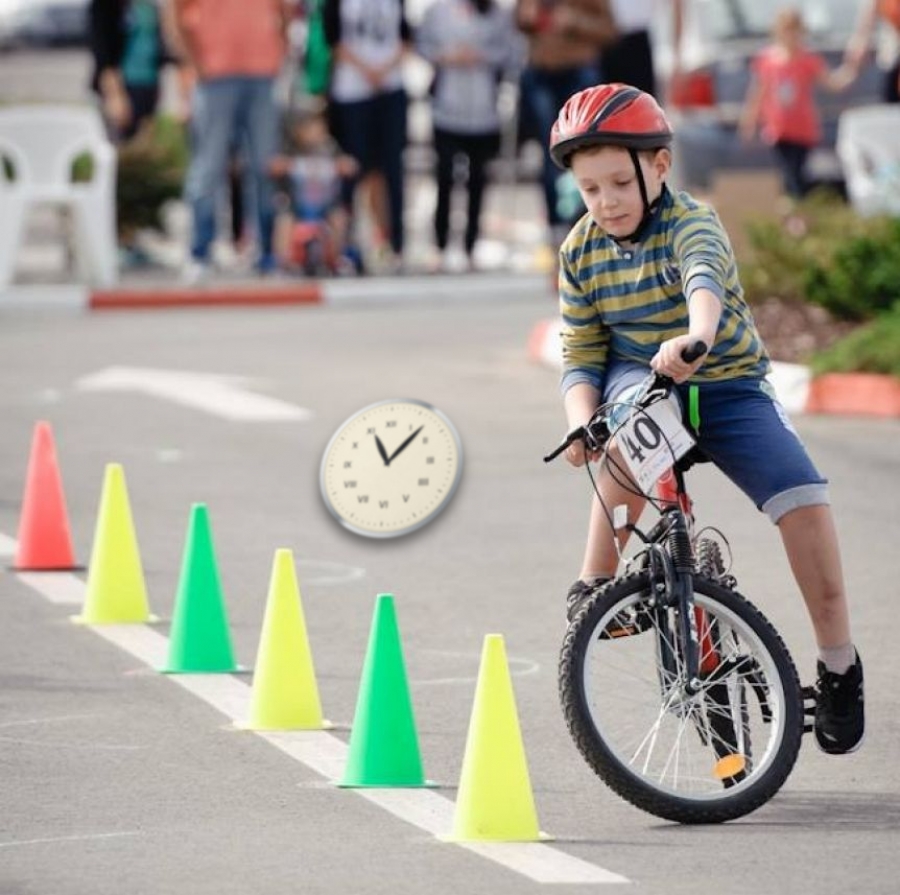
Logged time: 11:07
